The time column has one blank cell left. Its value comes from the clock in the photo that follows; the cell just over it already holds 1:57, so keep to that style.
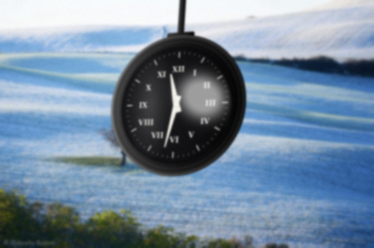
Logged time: 11:32
